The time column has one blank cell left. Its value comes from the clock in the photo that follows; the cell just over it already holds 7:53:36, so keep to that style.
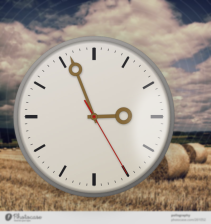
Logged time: 2:56:25
